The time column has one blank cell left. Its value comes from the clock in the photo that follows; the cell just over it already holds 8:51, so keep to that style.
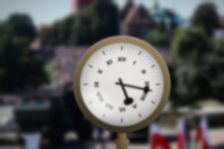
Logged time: 5:17
